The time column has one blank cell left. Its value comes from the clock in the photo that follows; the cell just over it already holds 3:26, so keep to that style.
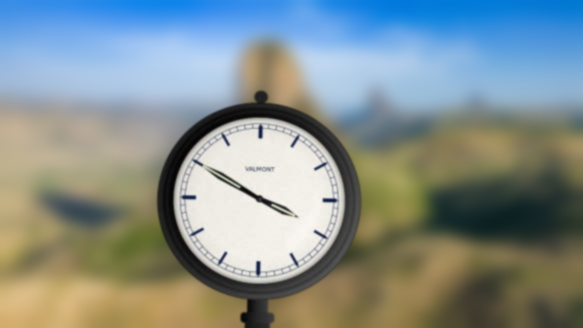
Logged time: 3:50
